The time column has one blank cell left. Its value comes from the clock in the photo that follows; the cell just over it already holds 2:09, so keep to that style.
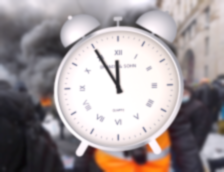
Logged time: 11:55
